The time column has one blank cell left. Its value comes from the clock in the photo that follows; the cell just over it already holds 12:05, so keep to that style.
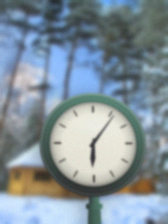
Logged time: 6:06
